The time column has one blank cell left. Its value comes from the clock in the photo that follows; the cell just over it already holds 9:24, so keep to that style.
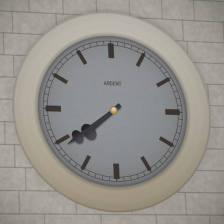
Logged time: 7:39
